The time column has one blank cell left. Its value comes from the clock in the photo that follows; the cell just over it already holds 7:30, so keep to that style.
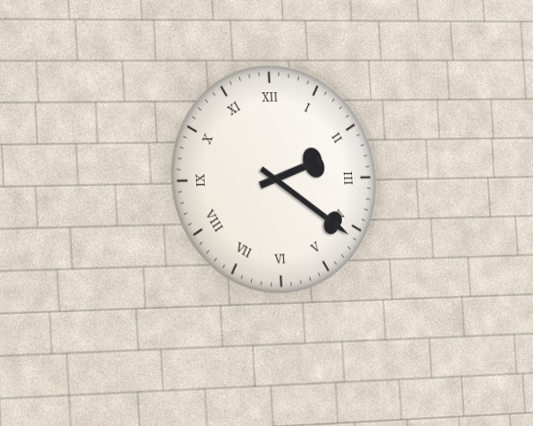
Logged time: 2:21
